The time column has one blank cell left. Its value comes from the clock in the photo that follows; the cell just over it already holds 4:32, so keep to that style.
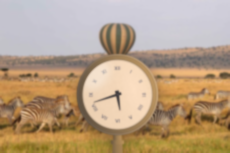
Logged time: 5:42
